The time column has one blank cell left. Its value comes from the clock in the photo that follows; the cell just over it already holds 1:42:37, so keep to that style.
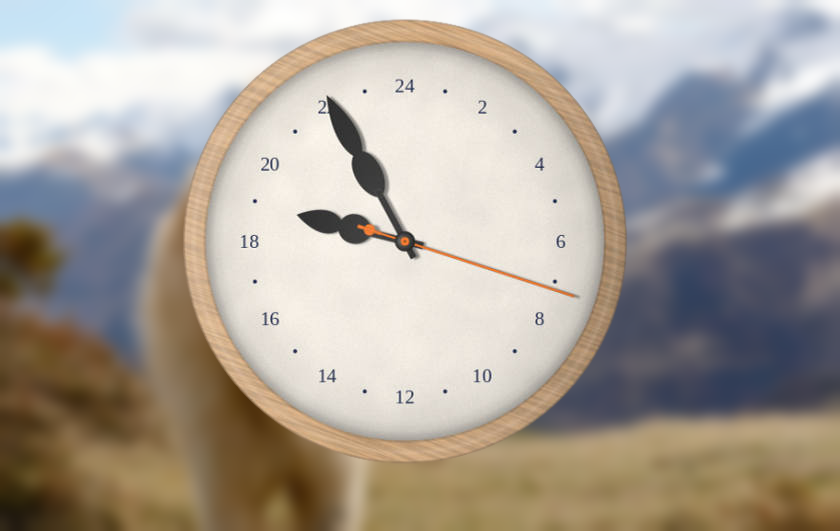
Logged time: 18:55:18
